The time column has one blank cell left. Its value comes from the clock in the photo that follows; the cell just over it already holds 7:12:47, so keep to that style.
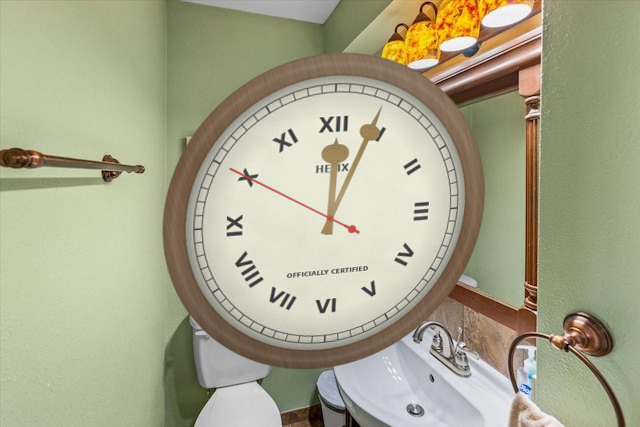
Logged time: 12:03:50
